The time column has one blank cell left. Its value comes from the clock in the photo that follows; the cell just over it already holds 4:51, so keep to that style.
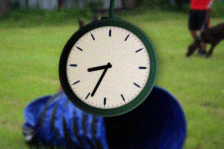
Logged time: 8:34
